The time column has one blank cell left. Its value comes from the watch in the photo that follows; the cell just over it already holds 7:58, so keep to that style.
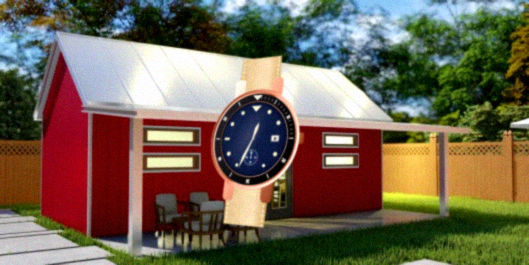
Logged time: 12:34
